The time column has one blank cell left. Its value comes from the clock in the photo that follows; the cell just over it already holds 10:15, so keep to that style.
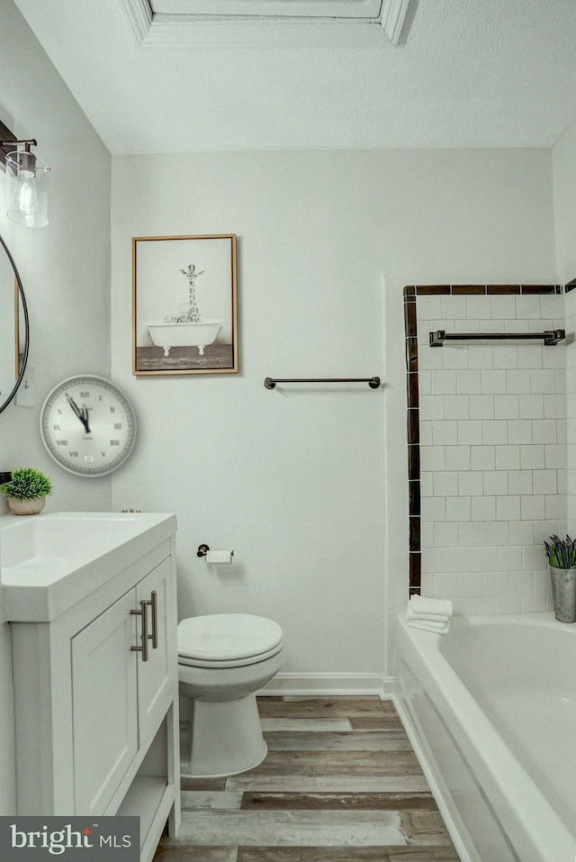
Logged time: 11:55
